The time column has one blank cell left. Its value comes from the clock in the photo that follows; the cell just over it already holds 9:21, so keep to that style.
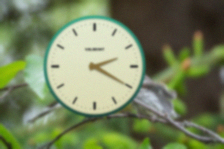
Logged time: 2:20
